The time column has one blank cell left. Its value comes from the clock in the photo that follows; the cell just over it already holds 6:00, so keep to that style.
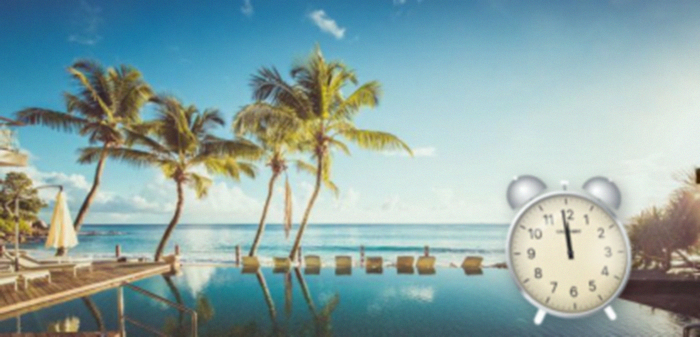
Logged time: 11:59
